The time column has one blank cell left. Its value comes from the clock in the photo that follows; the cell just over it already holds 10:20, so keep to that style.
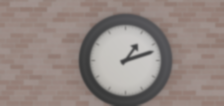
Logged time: 1:12
